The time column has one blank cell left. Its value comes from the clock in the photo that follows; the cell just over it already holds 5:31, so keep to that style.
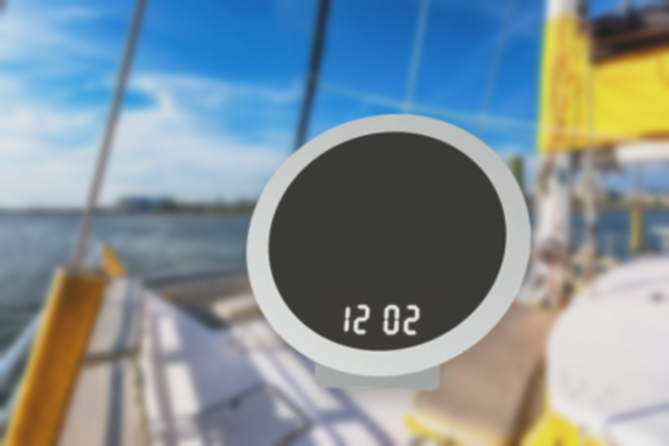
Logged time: 12:02
